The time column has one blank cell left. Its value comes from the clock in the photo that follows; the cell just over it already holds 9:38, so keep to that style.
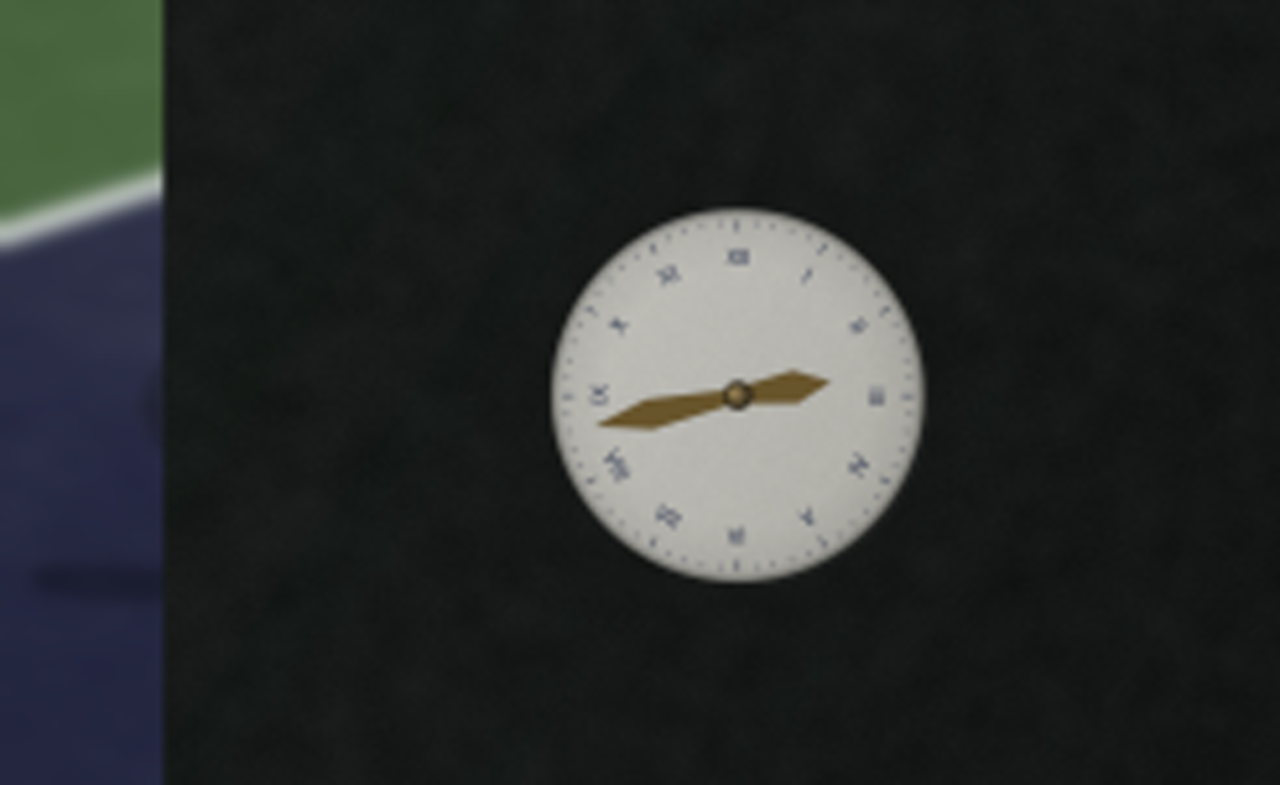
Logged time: 2:43
